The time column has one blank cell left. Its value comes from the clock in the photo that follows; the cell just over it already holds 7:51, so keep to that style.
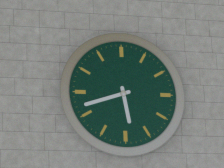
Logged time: 5:42
